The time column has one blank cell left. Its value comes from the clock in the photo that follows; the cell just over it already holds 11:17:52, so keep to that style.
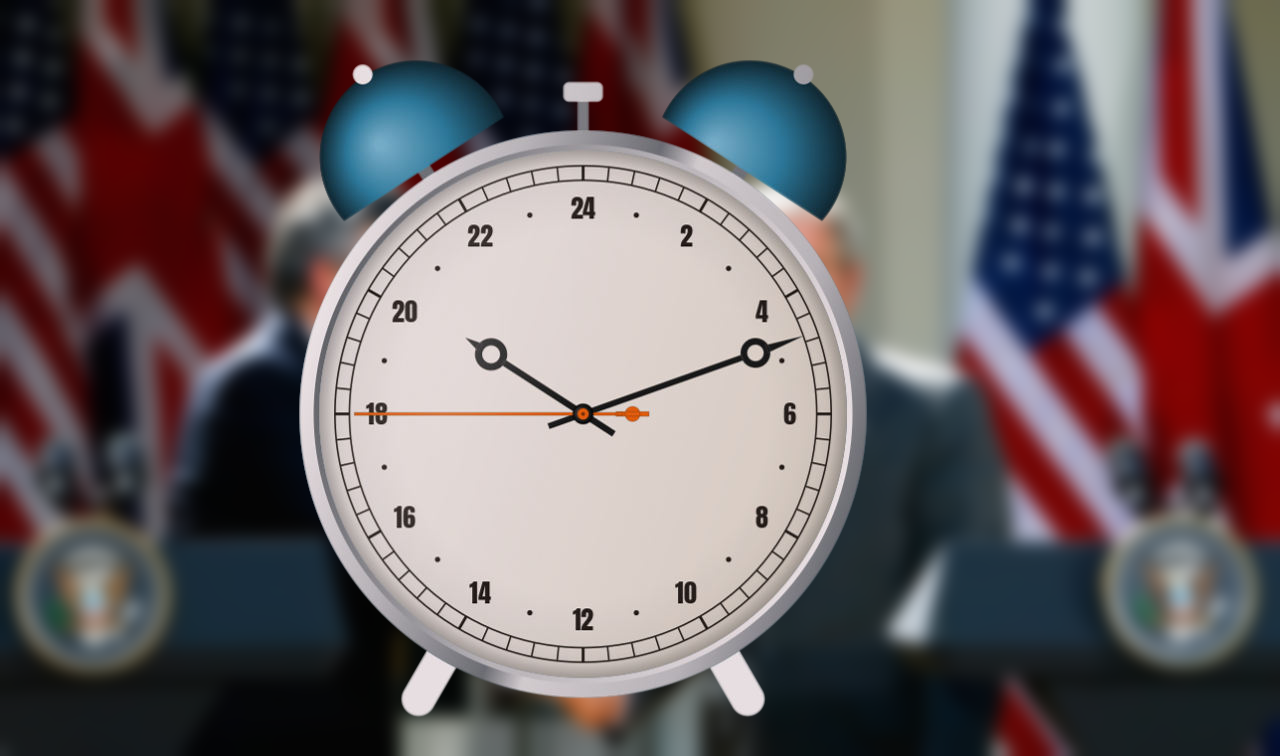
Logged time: 20:11:45
